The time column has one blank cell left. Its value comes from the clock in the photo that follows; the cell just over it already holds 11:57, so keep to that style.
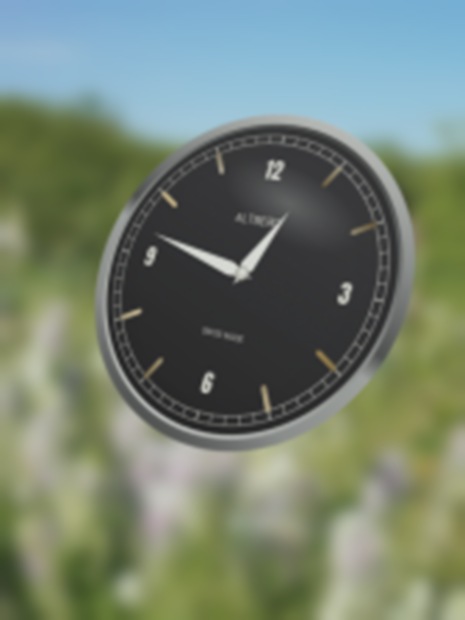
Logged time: 12:47
